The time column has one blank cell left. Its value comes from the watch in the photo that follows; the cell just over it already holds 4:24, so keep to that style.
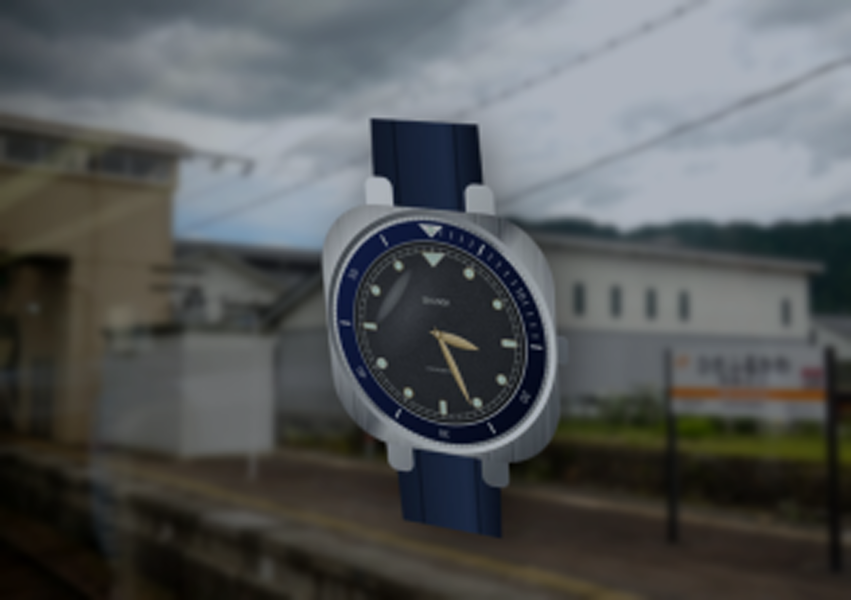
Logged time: 3:26
